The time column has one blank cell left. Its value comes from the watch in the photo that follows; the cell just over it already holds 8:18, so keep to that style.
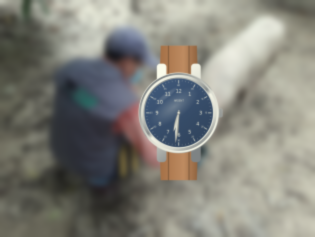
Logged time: 6:31
